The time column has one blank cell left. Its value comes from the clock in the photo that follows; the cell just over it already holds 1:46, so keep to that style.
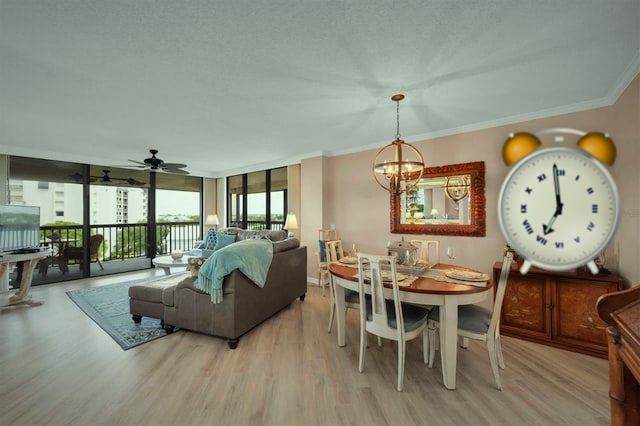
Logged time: 6:59
